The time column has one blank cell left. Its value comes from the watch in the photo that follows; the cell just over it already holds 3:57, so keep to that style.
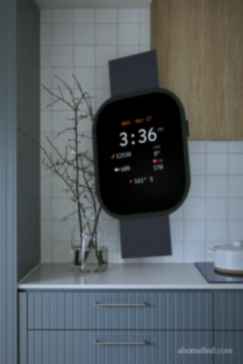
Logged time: 3:36
